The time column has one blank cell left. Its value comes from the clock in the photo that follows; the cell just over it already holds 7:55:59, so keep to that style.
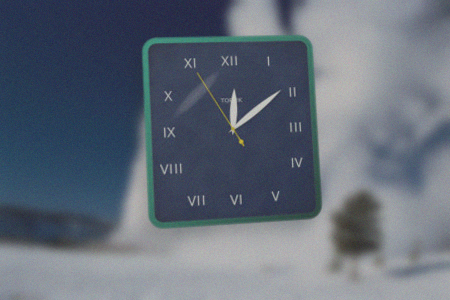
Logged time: 12:08:55
